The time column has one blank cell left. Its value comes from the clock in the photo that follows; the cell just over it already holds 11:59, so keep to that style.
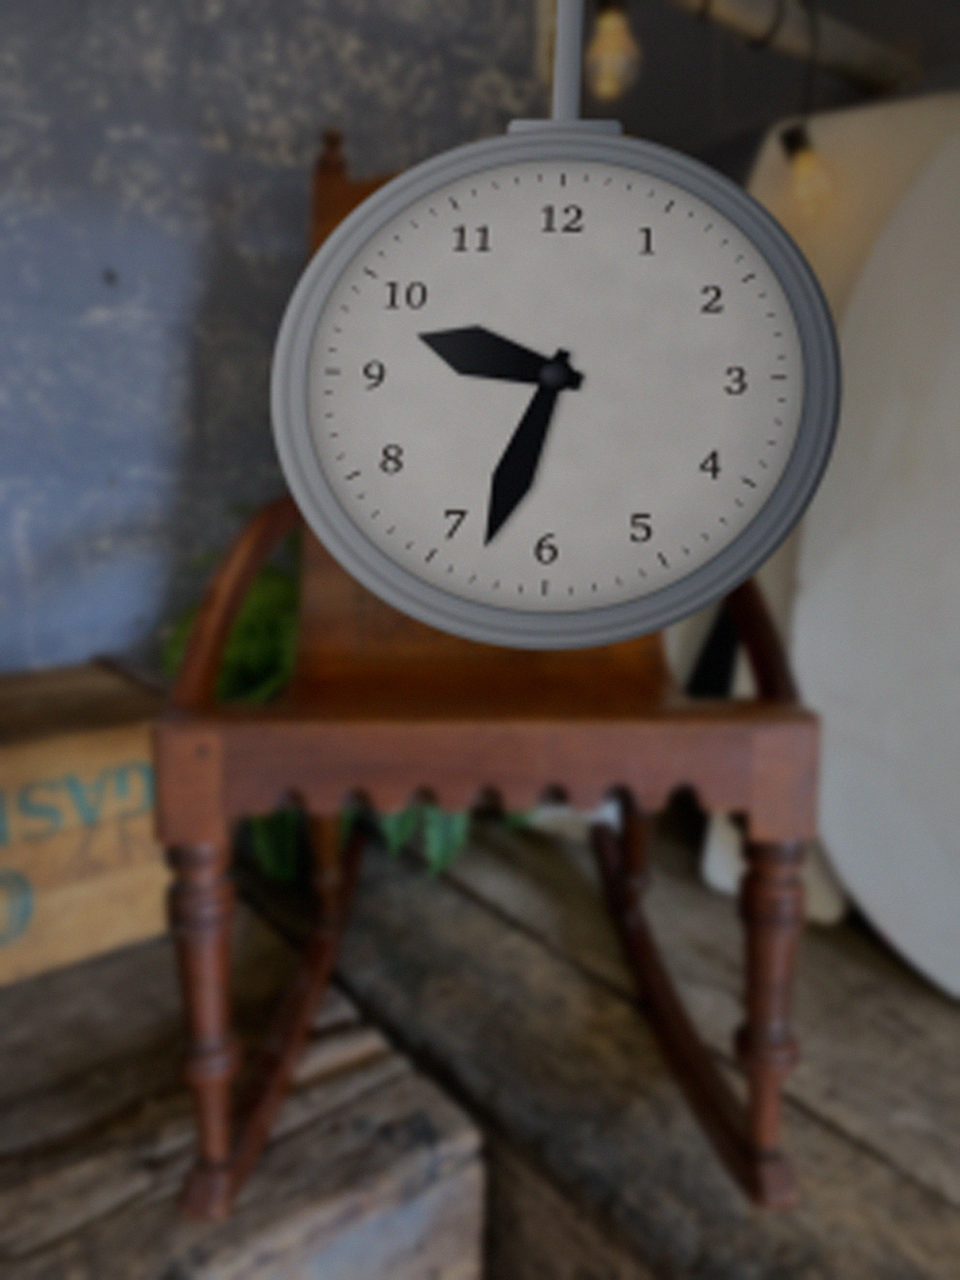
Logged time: 9:33
